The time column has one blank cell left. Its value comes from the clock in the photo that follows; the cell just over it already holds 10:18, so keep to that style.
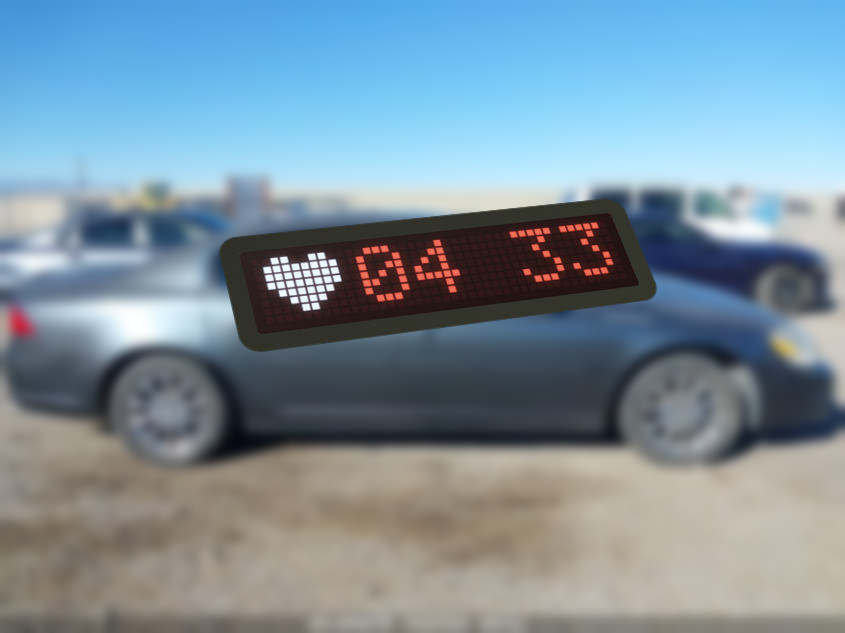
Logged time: 4:33
